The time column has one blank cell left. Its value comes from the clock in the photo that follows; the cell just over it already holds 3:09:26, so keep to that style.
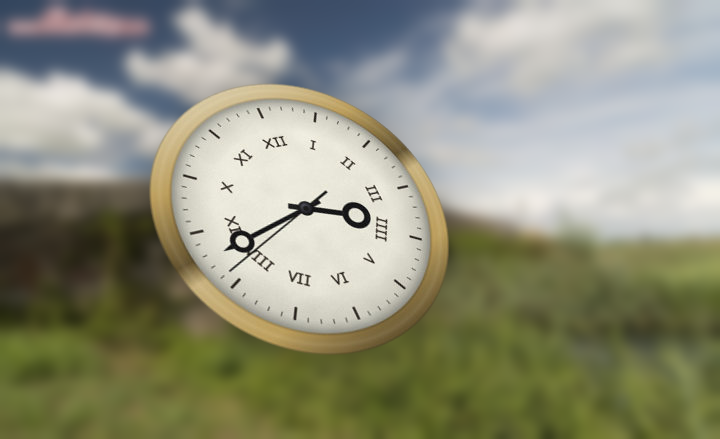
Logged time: 3:42:41
